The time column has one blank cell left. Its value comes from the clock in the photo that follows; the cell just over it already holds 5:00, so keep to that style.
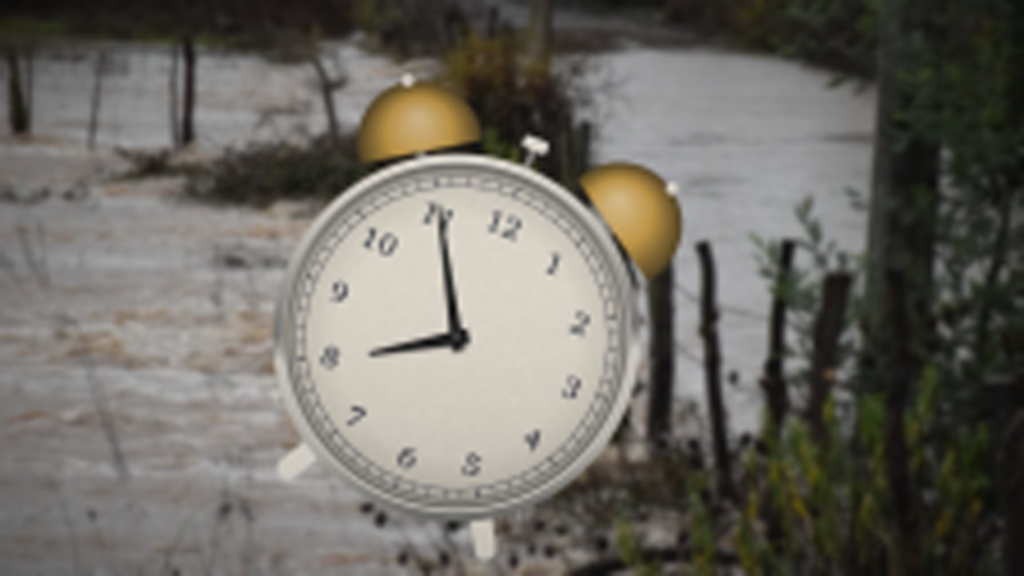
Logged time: 7:55
